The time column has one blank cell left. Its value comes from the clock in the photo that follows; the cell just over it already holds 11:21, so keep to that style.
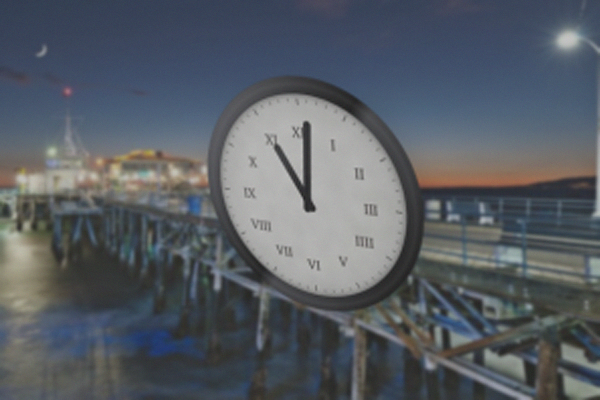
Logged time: 11:01
